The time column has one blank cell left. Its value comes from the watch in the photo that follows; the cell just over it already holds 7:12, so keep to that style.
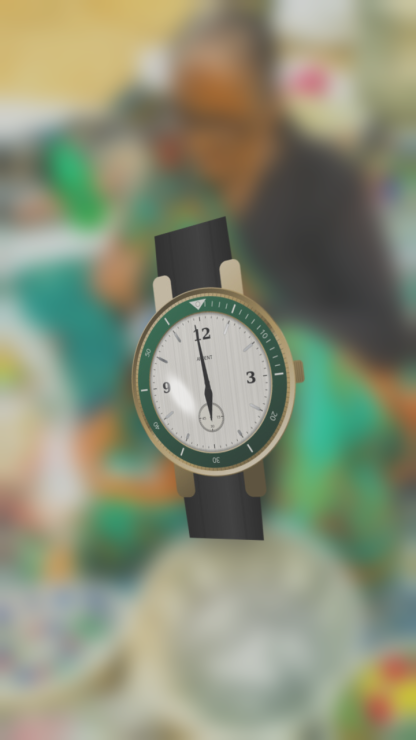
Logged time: 5:59
